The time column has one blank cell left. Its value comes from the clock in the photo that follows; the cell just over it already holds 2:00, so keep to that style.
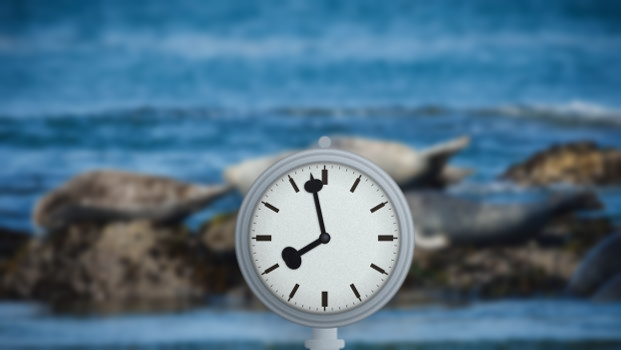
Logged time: 7:58
